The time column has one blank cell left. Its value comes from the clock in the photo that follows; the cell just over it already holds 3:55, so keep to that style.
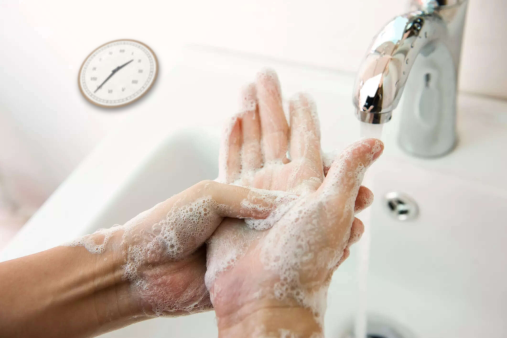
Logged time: 1:35
